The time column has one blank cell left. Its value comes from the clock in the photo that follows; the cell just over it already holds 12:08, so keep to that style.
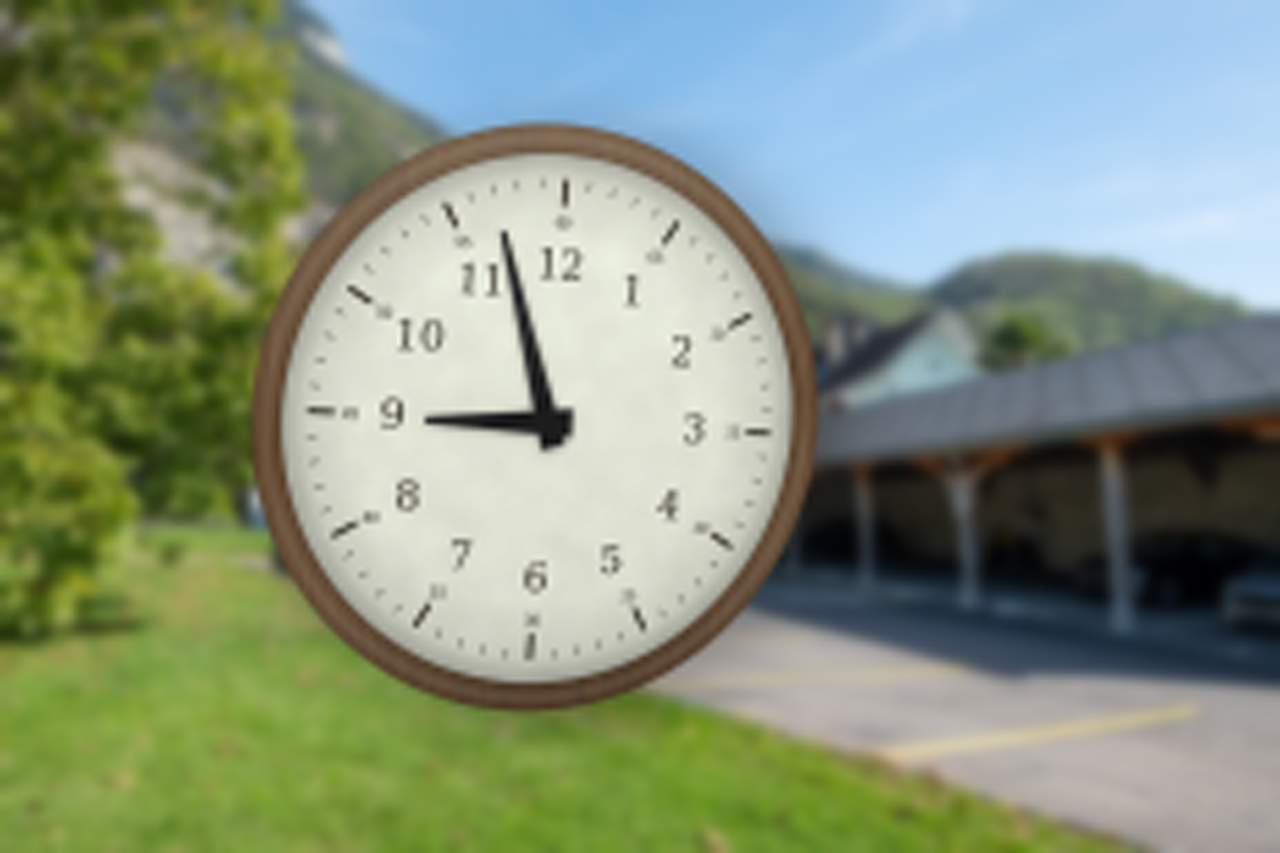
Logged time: 8:57
